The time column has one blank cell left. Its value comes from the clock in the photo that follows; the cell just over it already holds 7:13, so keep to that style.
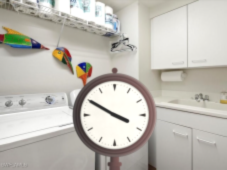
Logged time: 3:50
